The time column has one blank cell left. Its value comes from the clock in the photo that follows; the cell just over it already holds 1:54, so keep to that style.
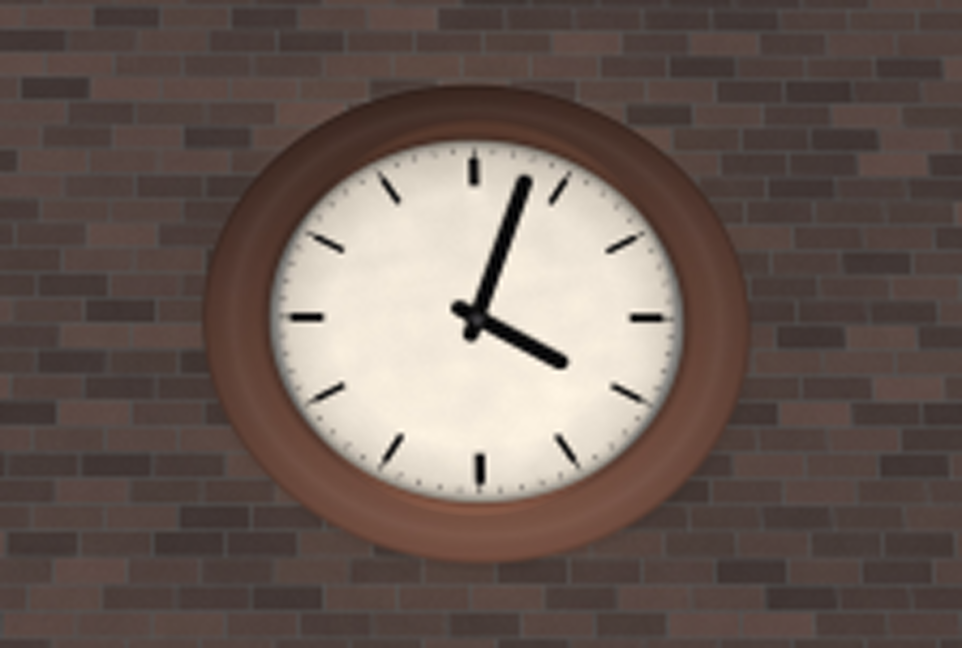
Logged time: 4:03
